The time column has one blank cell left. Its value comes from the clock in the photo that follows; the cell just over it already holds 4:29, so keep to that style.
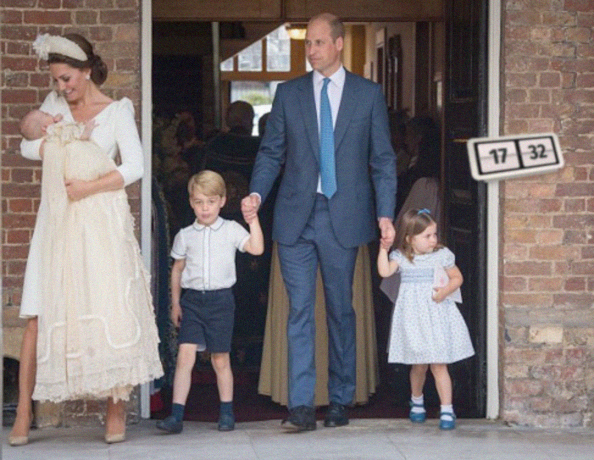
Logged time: 17:32
